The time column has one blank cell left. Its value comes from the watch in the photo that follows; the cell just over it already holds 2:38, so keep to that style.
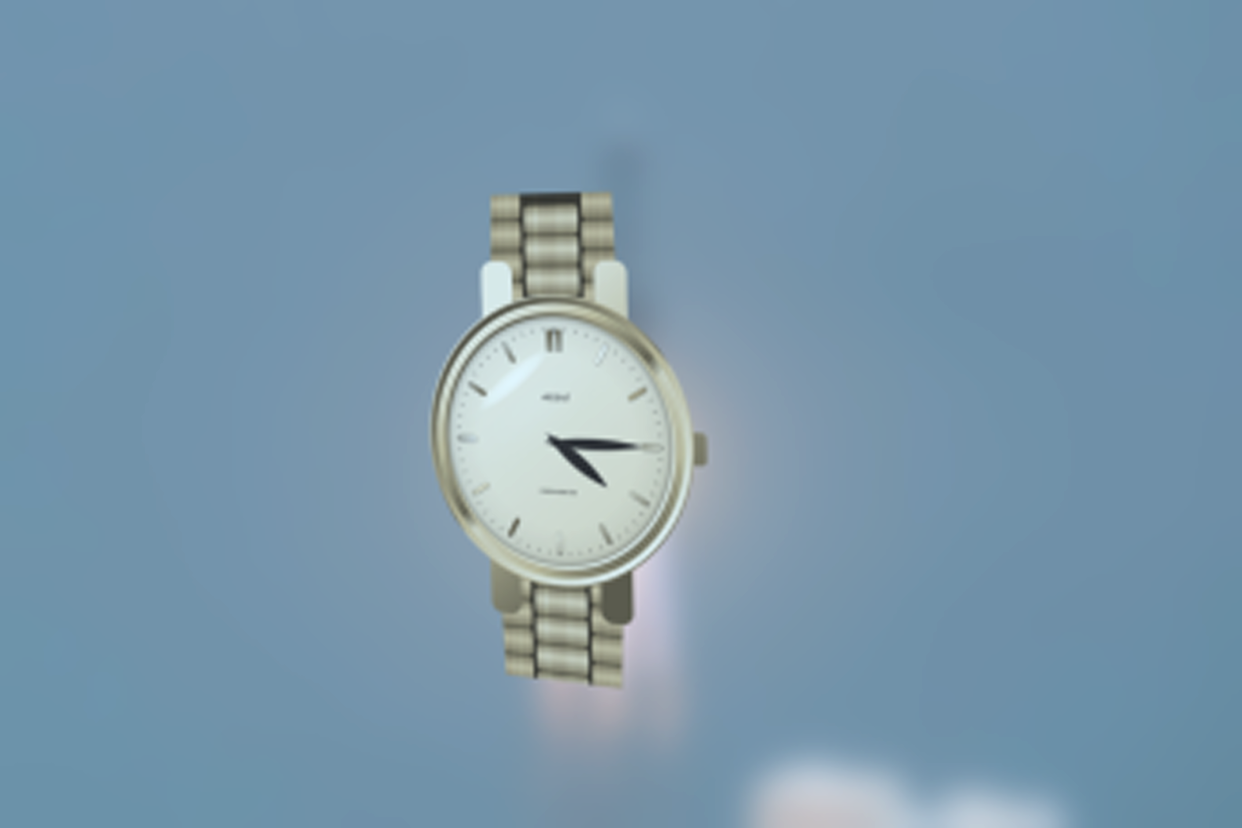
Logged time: 4:15
